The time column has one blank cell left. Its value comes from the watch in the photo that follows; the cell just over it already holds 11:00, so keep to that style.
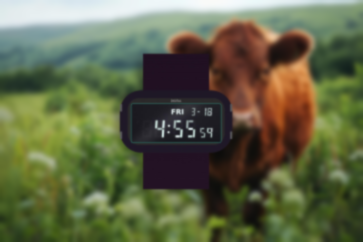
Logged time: 4:55
